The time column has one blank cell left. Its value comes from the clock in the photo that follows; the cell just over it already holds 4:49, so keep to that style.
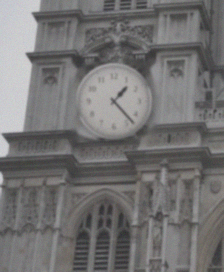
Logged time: 1:23
